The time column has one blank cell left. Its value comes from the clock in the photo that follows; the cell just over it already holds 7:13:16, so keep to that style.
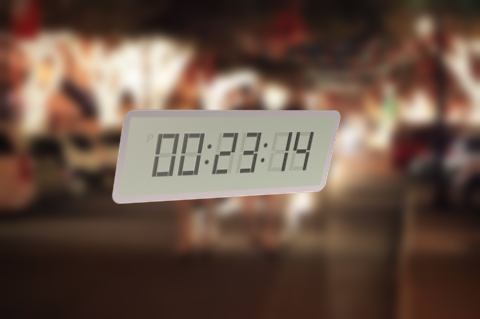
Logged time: 0:23:14
